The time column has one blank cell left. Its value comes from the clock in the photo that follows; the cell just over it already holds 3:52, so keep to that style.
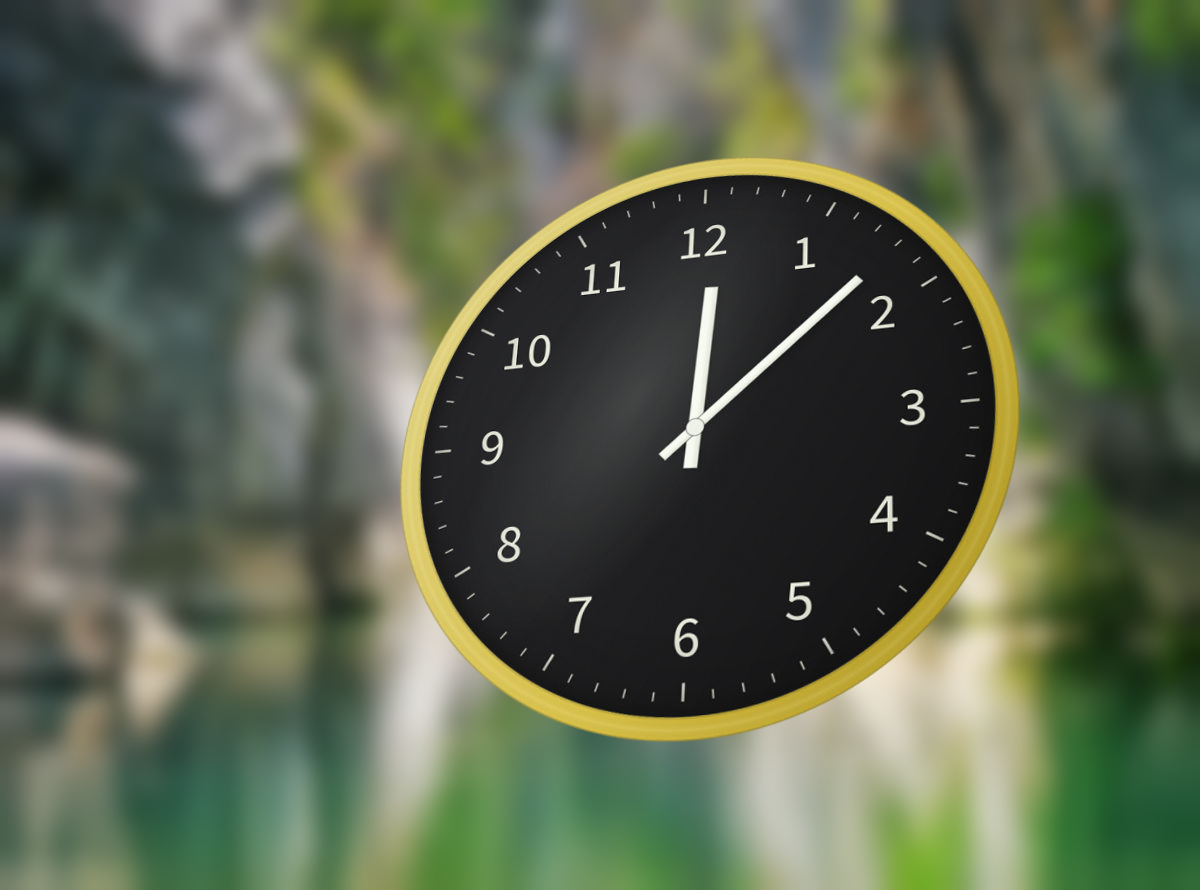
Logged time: 12:08
